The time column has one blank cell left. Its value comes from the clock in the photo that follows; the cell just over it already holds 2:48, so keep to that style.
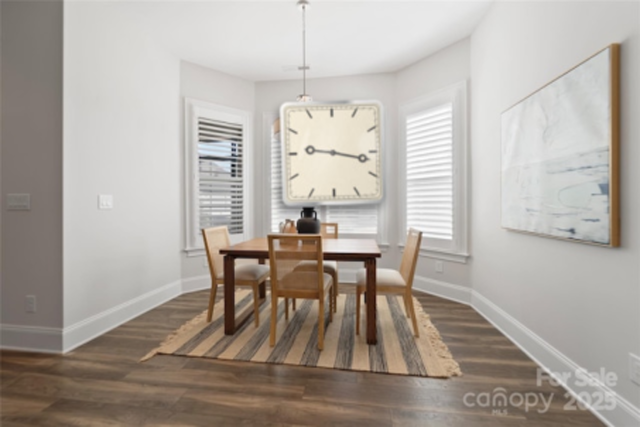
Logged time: 9:17
